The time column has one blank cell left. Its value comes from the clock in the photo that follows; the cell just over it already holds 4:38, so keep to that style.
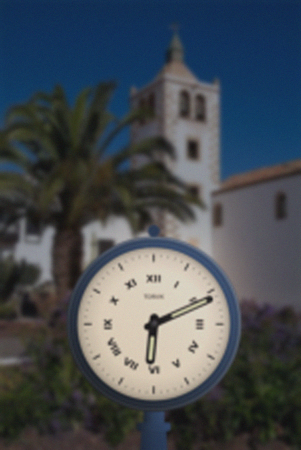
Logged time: 6:11
